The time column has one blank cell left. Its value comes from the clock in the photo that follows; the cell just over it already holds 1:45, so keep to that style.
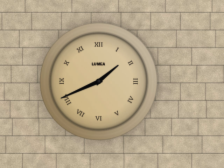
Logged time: 1:41
